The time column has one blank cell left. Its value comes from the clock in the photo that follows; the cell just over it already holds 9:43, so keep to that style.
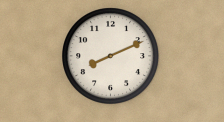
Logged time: 8:11
